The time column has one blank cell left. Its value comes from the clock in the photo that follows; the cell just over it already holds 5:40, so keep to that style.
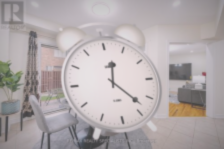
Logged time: 12:23
